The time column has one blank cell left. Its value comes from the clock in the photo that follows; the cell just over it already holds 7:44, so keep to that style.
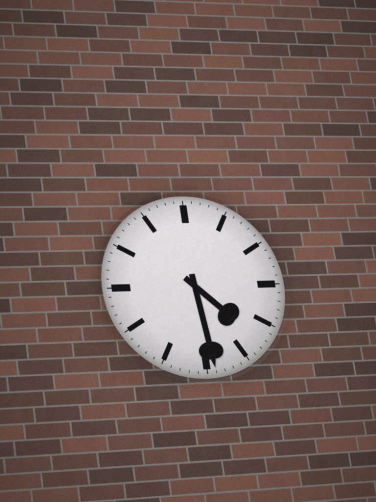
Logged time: 4:29
